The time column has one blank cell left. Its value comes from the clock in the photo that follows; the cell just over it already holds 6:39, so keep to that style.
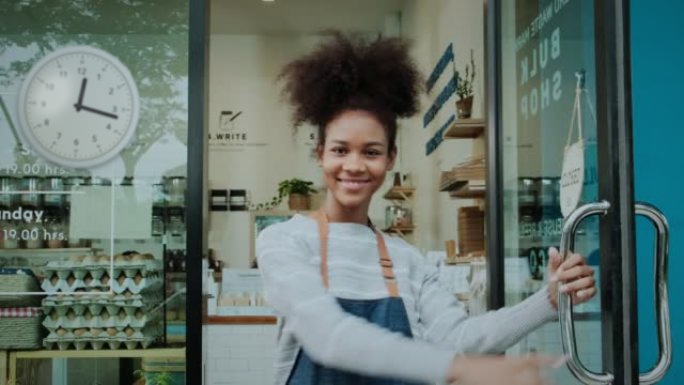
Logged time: 12:17
